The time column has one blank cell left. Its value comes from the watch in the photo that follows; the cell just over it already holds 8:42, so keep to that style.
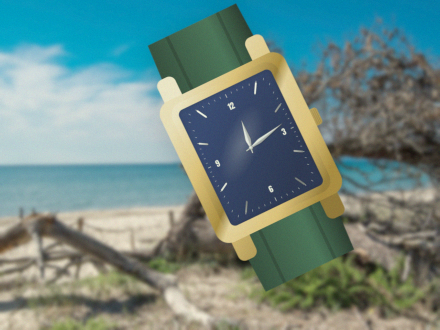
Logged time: 12:13
